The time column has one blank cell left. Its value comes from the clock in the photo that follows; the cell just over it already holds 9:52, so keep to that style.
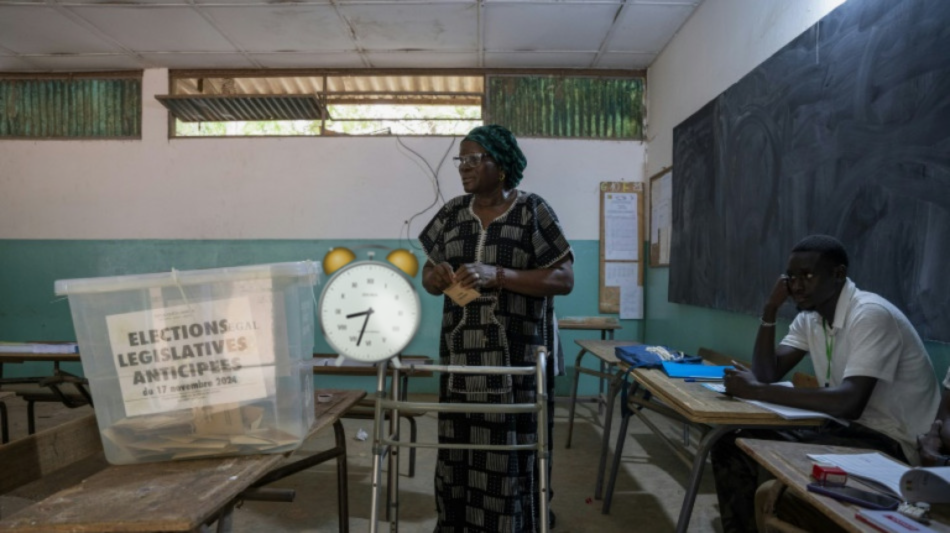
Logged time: 8:33
